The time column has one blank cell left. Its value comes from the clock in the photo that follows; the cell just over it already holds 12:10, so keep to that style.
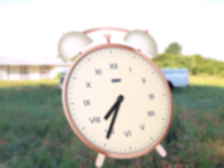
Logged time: 7:35
